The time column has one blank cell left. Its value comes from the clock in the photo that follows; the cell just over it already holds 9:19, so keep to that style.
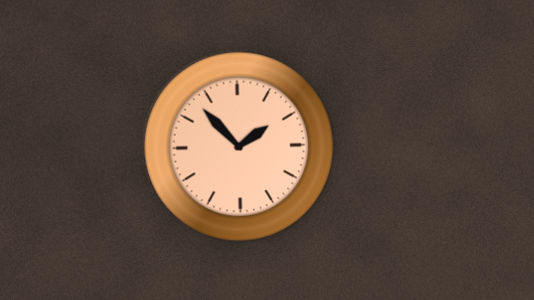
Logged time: 1:53
